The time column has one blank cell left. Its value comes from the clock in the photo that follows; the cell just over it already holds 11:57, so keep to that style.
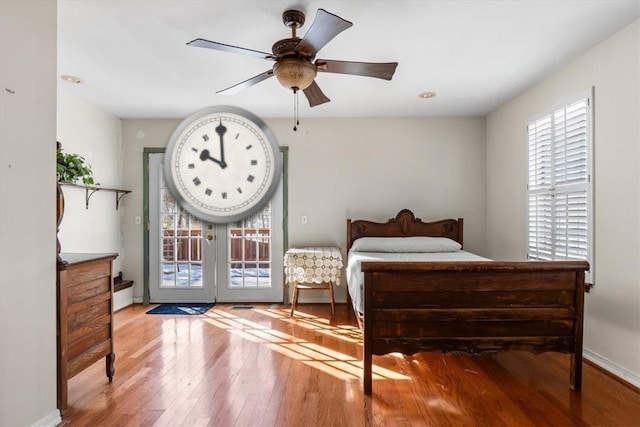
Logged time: 10:00
